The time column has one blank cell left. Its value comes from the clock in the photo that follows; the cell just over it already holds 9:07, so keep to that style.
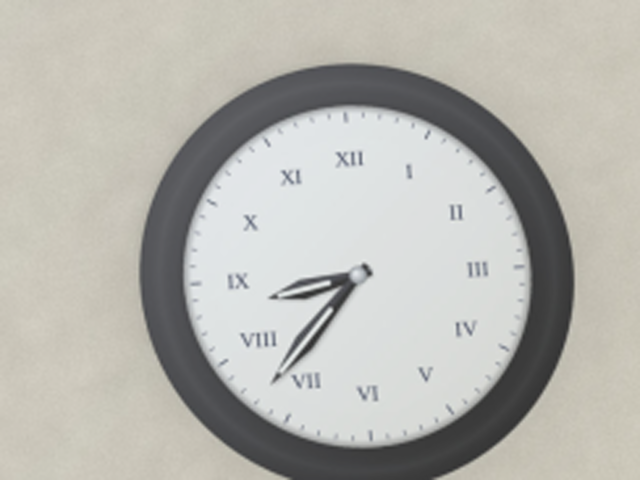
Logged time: 8:37
